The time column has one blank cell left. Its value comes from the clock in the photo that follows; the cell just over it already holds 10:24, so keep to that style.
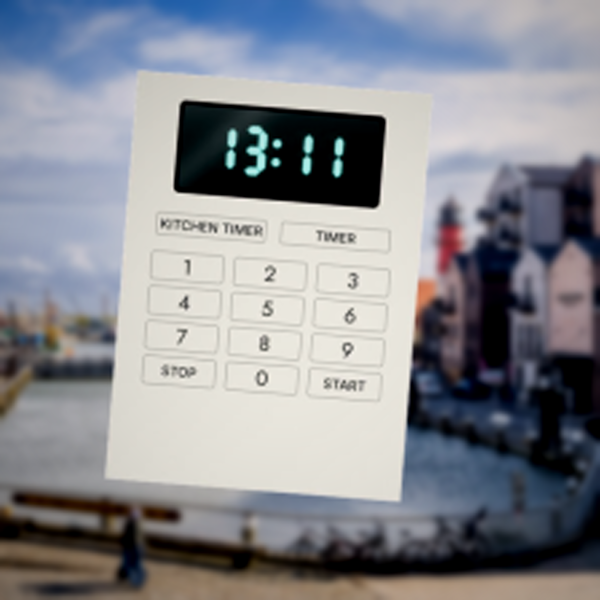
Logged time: 13:11
